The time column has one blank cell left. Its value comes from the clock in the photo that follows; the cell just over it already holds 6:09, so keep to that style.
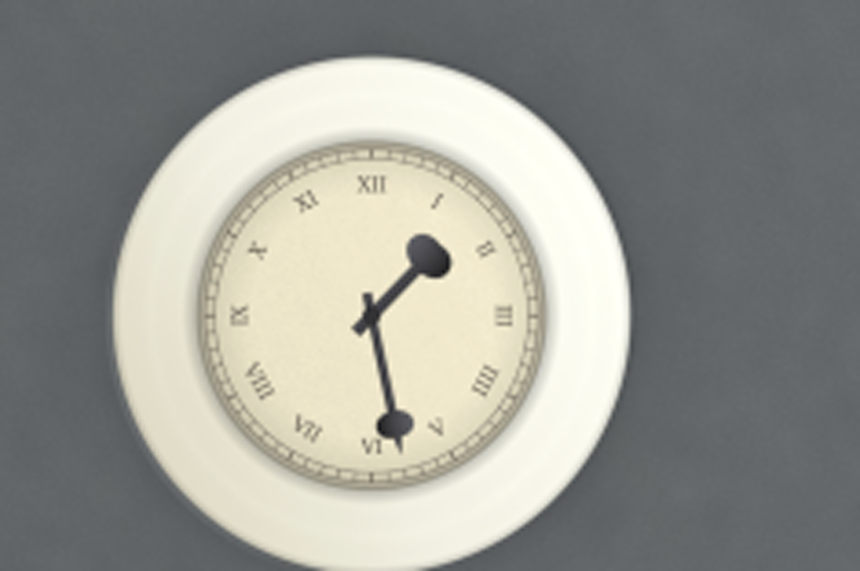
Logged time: 1:28
